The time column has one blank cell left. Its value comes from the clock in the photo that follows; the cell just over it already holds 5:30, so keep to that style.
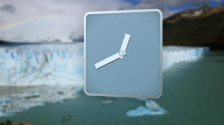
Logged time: 12:41
